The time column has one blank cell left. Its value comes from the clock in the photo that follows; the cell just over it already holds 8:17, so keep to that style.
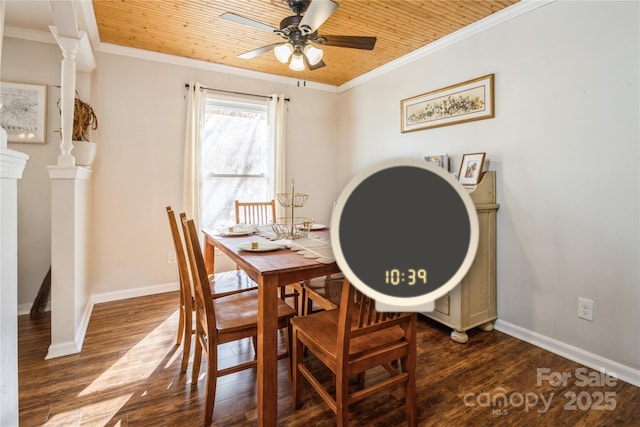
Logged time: 10:39
